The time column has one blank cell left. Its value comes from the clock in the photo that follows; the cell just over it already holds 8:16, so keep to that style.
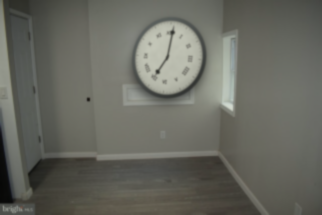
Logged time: 7:01
